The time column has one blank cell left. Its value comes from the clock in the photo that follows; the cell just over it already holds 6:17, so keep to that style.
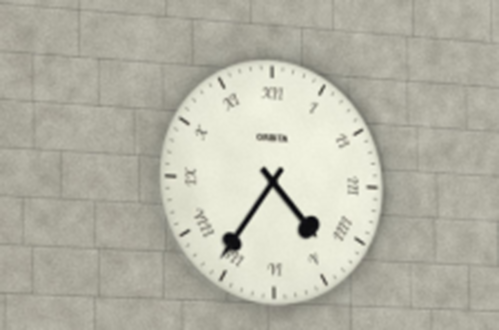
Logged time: 4:36
